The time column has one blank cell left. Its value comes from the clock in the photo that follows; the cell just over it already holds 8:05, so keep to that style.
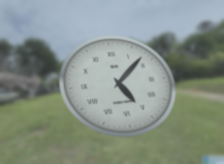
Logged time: 5:08
